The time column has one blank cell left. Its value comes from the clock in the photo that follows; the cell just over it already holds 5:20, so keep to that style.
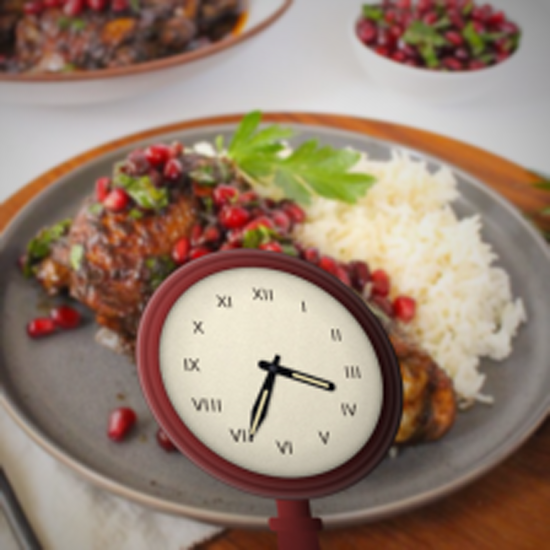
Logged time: 3:34
